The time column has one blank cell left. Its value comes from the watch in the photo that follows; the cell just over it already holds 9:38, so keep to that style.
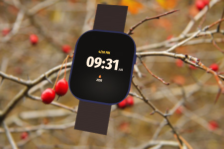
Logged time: 9:31
